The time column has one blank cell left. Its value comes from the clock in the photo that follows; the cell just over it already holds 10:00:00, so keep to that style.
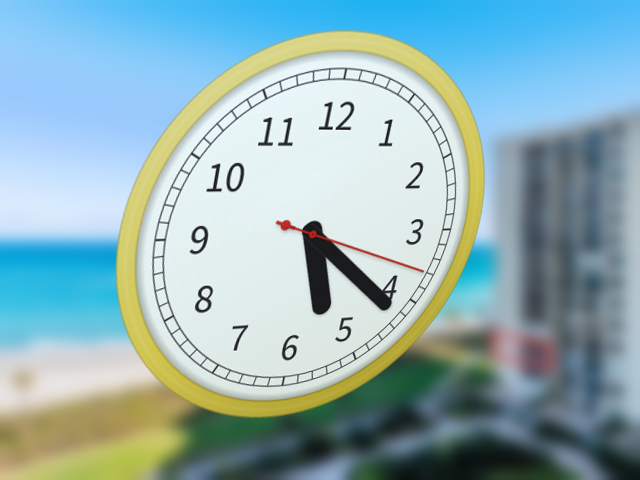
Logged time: 5:21:18
